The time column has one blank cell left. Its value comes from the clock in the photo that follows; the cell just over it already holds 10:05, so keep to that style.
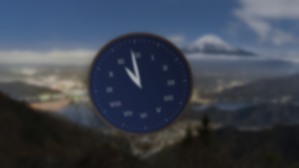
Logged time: 10:59
